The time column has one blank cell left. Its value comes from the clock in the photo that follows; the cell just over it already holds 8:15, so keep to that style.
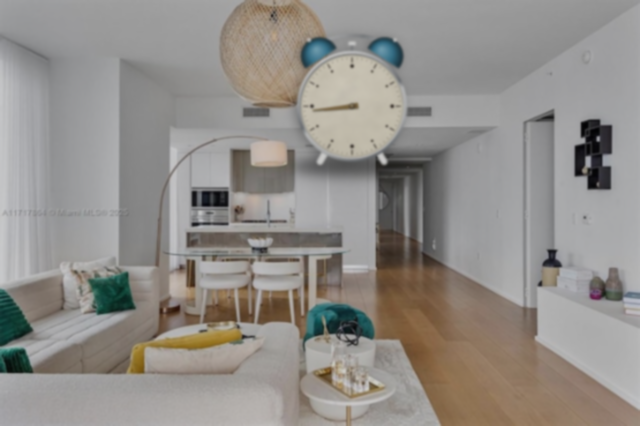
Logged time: 8:44
